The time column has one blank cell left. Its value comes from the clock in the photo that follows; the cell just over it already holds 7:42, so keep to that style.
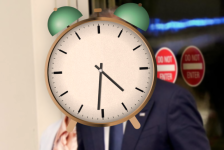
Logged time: 4:31
